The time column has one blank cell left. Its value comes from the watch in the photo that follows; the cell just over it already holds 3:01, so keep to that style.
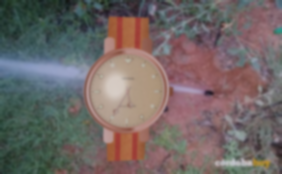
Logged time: 5:35
